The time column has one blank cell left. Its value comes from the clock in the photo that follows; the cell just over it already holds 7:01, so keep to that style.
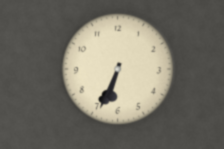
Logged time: 6:34
